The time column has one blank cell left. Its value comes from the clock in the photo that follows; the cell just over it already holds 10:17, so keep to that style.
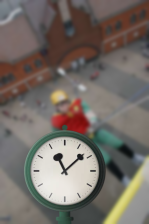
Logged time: 11:08
